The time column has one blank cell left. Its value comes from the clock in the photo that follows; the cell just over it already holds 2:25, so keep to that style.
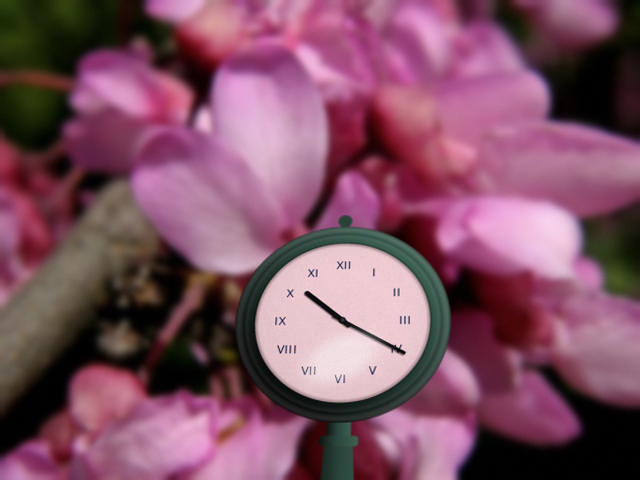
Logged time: 10:20
